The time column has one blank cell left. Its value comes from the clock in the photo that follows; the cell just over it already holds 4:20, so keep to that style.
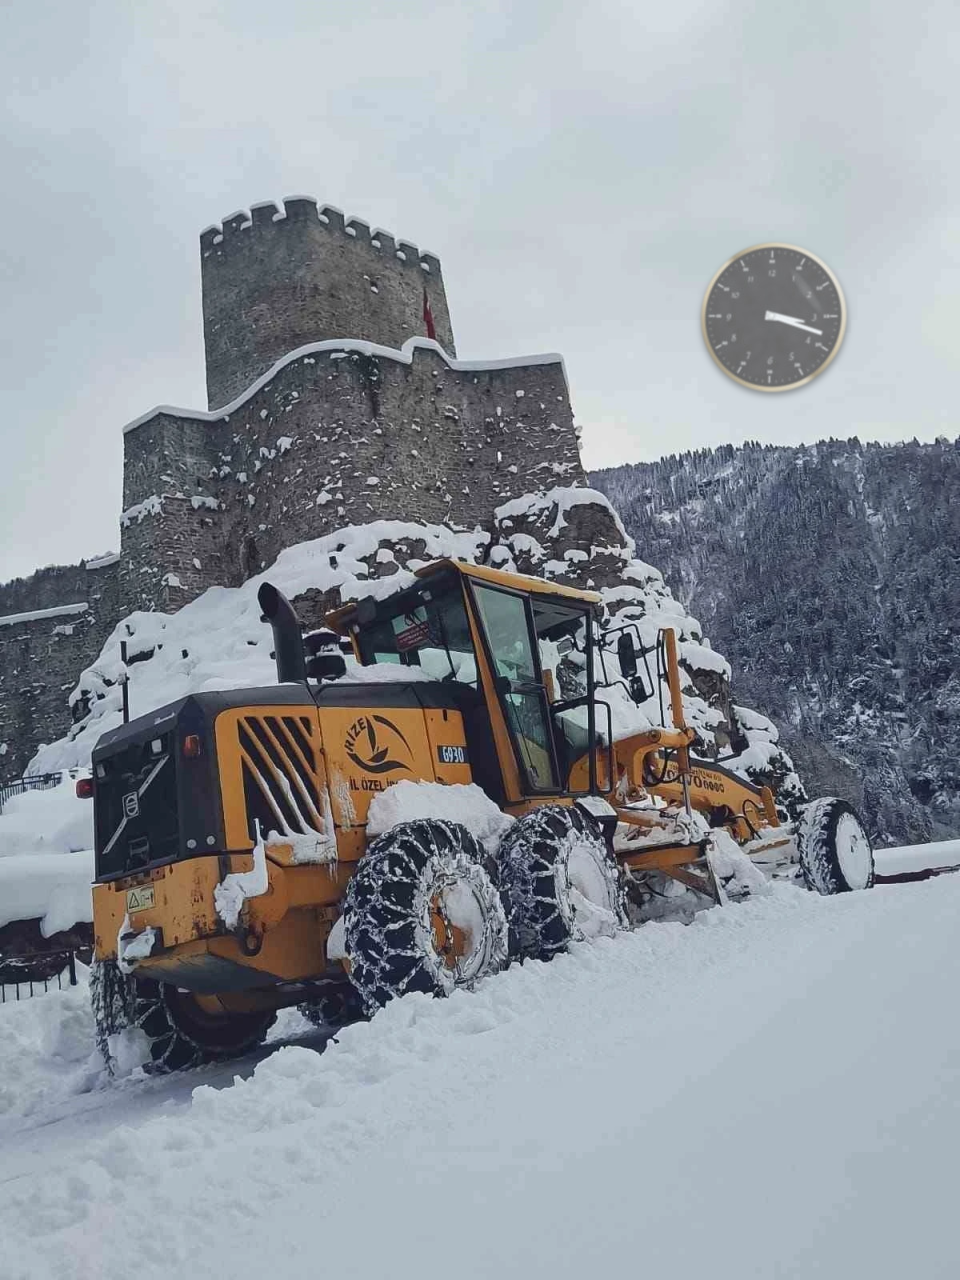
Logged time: 3:18
